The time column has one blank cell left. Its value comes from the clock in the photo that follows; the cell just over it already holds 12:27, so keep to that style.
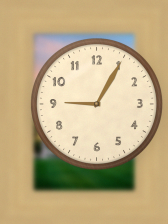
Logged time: 9:05
